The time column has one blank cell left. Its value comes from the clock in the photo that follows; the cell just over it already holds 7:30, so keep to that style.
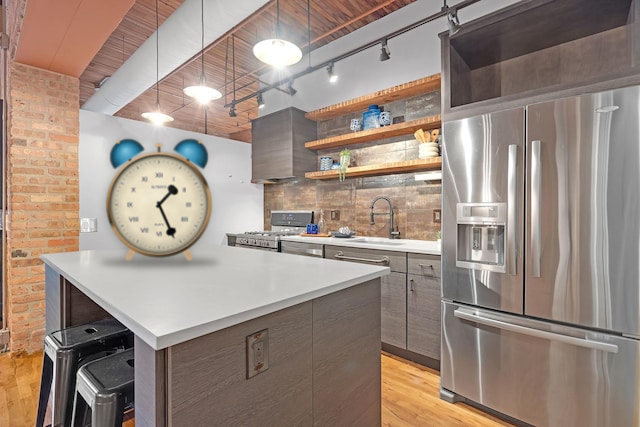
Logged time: 1:26
